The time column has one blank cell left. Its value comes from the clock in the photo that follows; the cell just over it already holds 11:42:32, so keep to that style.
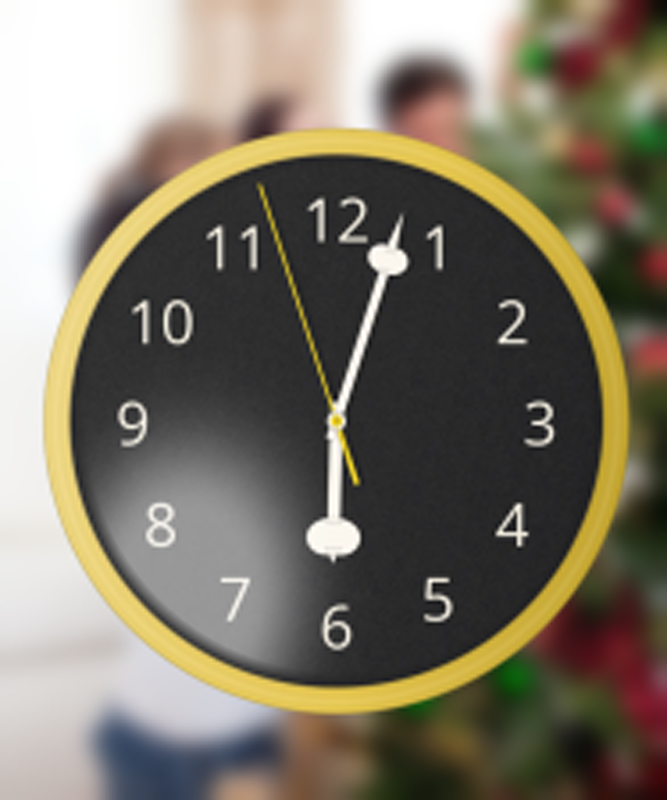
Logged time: 6:02:57
